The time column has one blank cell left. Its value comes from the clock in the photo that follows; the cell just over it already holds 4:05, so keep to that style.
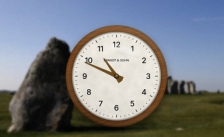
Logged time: 10:49
